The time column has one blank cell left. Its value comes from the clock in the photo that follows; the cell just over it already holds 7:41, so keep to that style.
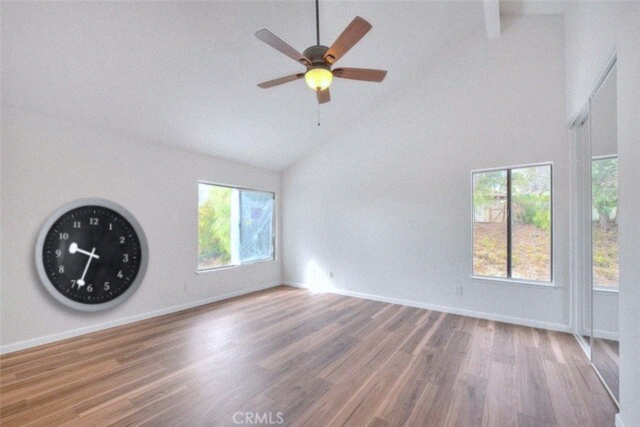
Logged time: 9:33
